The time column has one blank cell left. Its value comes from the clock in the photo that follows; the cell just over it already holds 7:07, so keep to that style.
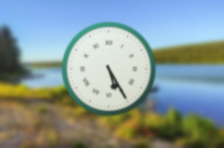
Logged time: 5:25
